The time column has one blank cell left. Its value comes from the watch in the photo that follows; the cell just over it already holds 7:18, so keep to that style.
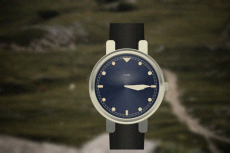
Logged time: 3:15
